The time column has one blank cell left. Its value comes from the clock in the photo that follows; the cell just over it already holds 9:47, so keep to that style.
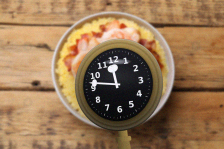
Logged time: 11:47
